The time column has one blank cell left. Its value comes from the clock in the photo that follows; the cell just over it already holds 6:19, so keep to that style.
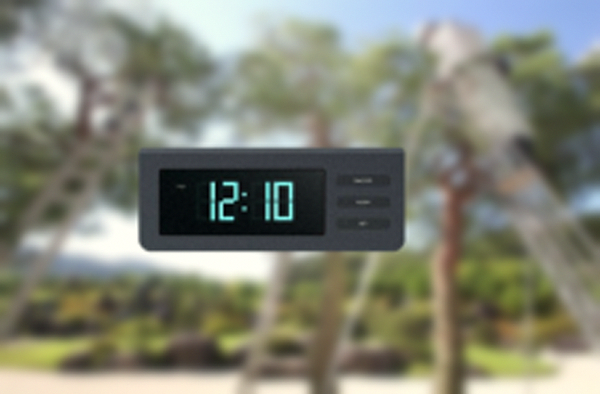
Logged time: 12:10
